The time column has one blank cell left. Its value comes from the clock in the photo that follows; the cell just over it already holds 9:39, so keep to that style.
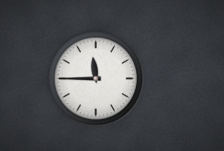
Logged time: 11:45
